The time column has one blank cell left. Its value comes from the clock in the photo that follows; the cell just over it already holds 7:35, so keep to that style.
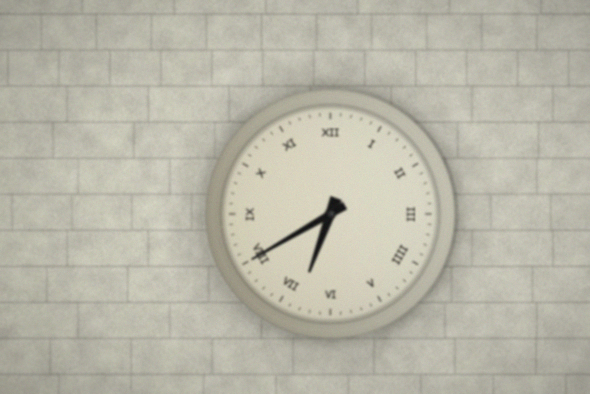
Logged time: 6:40
